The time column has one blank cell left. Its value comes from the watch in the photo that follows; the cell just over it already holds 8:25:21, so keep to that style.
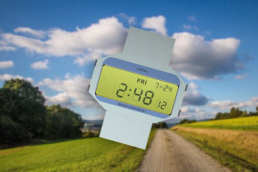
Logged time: 2:48:12
